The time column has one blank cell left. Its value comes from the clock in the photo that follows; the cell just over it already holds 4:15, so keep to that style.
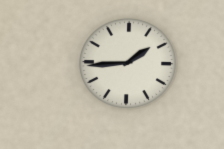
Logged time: 1:44
